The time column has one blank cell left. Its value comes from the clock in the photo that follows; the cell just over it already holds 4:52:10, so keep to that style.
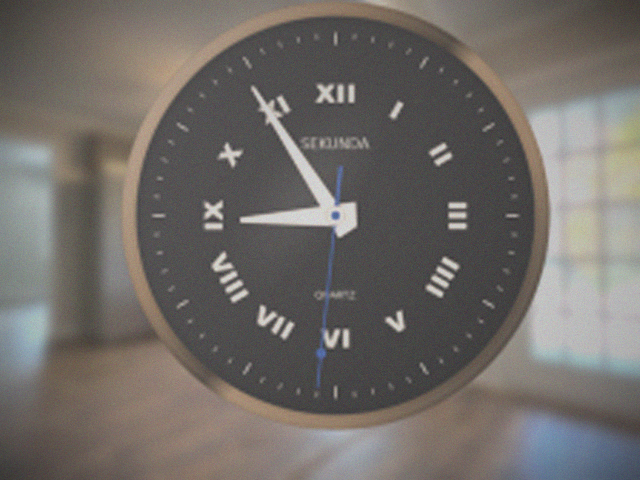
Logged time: 8:54:31
